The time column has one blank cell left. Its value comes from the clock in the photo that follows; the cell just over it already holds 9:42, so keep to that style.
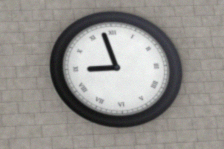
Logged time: 8:58
